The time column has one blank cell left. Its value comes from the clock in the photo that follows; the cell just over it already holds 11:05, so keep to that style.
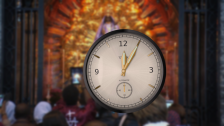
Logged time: 12:05
